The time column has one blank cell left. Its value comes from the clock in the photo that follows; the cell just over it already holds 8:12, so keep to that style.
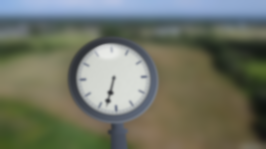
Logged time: 6:33
